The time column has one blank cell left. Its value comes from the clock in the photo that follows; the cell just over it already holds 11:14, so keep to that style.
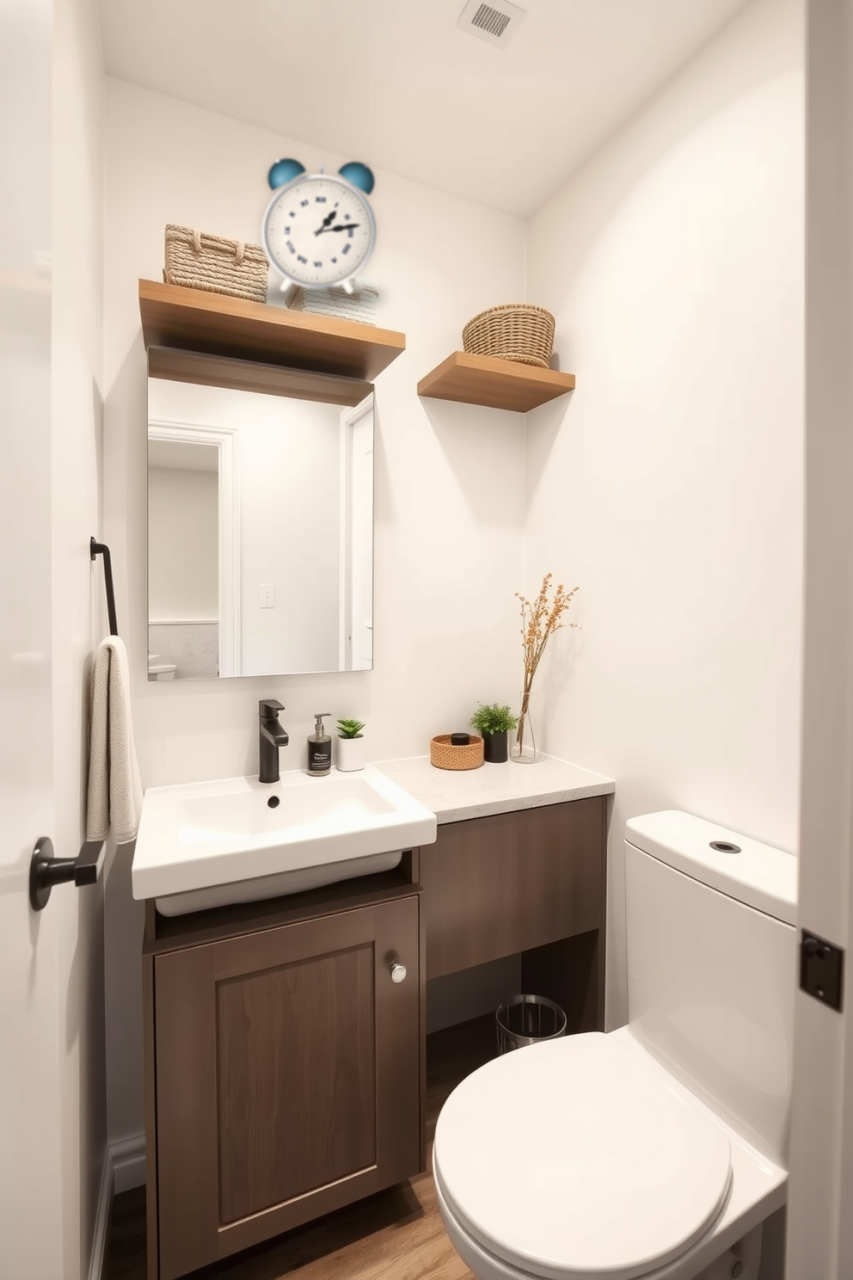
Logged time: 1:13
